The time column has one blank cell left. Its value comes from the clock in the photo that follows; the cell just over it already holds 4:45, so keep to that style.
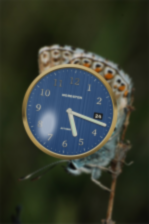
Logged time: 5:17
